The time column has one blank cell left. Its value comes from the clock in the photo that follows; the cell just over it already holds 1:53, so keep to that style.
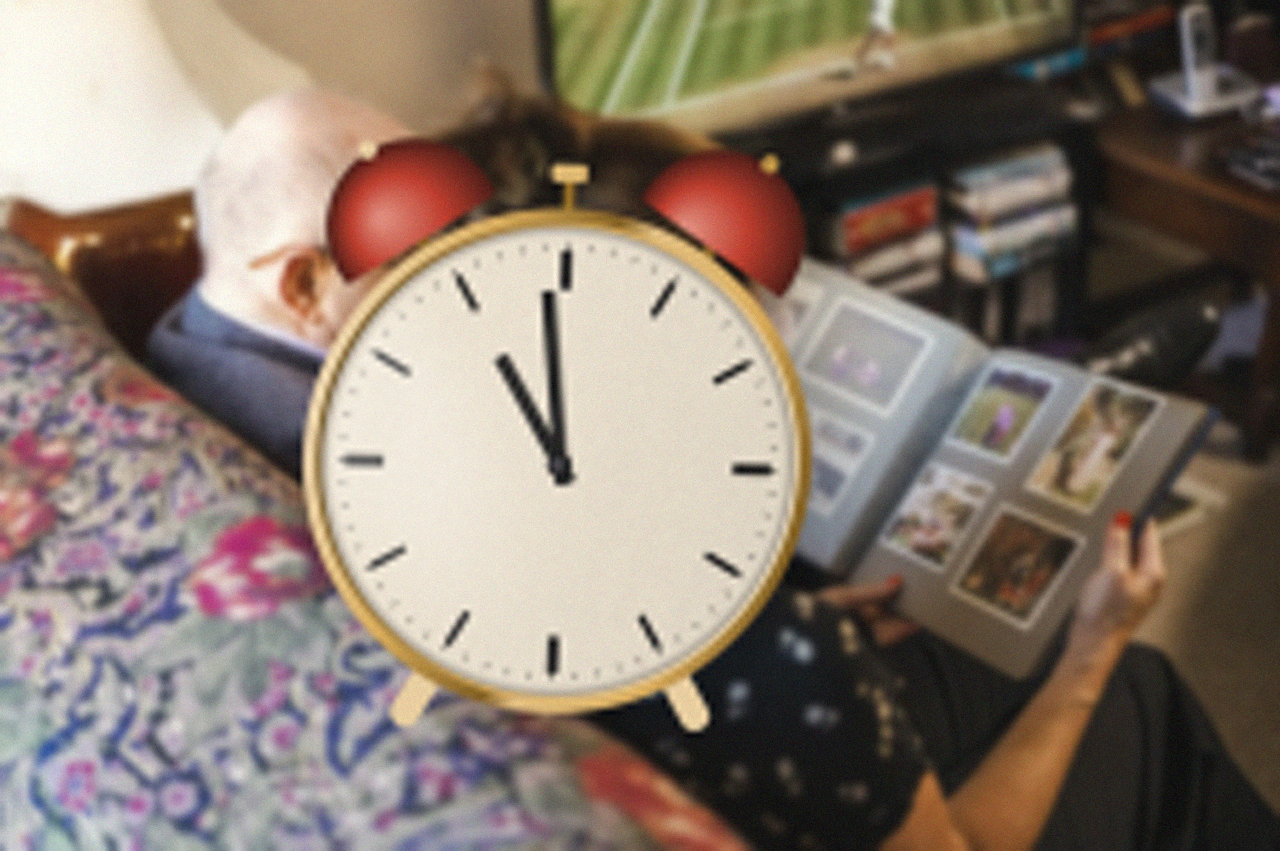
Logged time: 10:59
